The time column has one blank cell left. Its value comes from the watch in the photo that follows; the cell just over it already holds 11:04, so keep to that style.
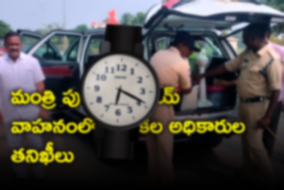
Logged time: 6:19
